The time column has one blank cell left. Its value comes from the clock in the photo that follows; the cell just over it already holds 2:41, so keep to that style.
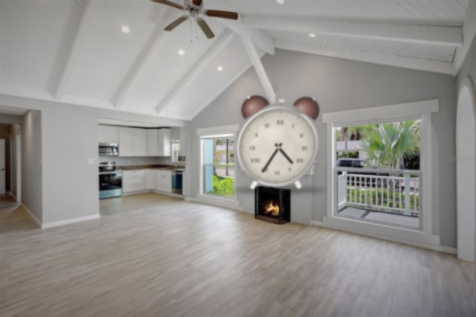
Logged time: 4:35
